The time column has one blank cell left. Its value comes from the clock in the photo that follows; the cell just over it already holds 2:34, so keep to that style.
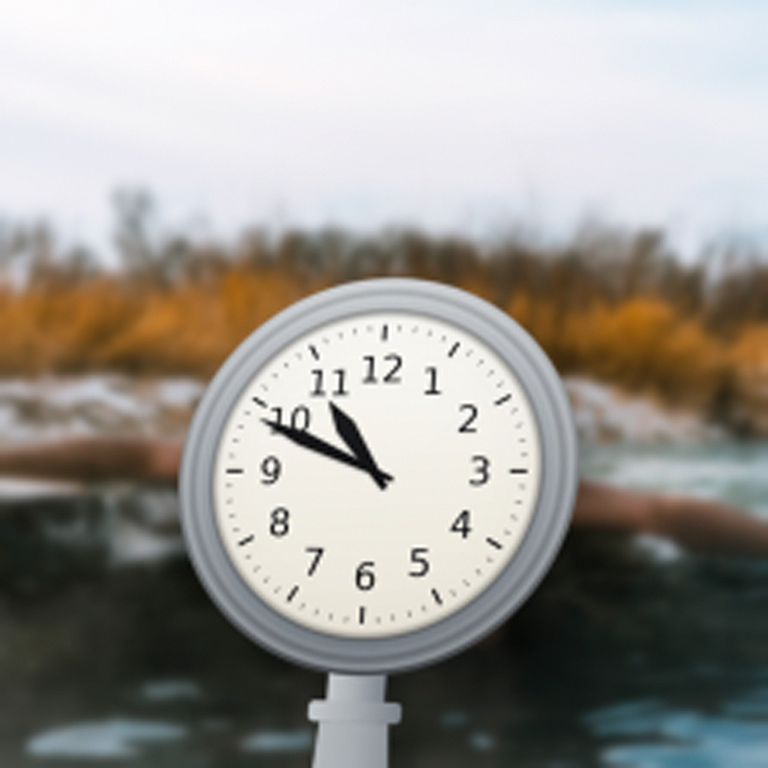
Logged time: 10:49
